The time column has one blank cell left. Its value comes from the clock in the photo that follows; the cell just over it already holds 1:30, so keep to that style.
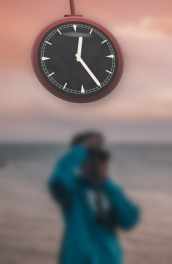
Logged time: 12:25
